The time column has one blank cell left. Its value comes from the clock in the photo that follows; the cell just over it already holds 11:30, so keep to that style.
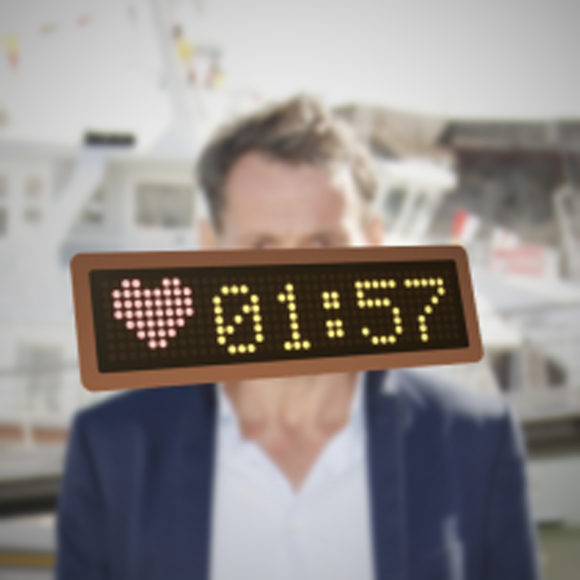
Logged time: 1:57
